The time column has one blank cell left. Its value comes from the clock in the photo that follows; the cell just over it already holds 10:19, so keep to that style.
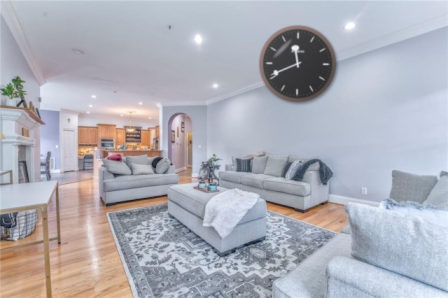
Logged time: 11:41
